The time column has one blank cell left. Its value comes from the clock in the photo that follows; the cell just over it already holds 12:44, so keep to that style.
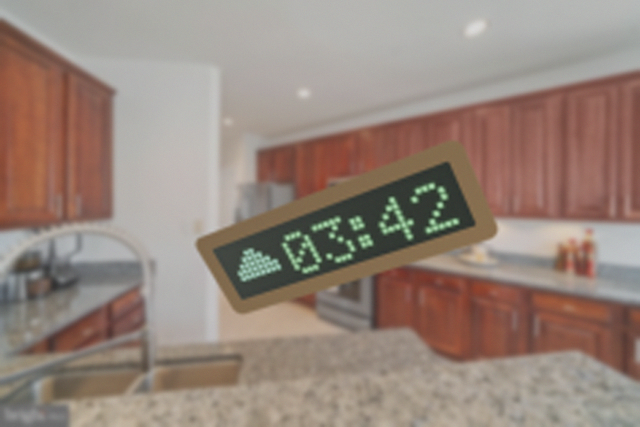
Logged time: 3:42
